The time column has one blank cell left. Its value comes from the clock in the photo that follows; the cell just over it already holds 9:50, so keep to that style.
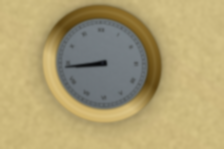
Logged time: 8:44
